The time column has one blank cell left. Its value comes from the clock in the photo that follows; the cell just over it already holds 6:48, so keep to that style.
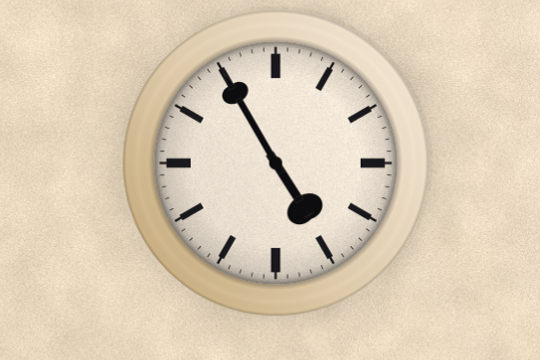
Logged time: 4:55
